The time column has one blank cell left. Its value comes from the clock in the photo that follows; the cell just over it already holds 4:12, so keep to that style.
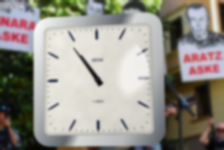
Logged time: 10:54
